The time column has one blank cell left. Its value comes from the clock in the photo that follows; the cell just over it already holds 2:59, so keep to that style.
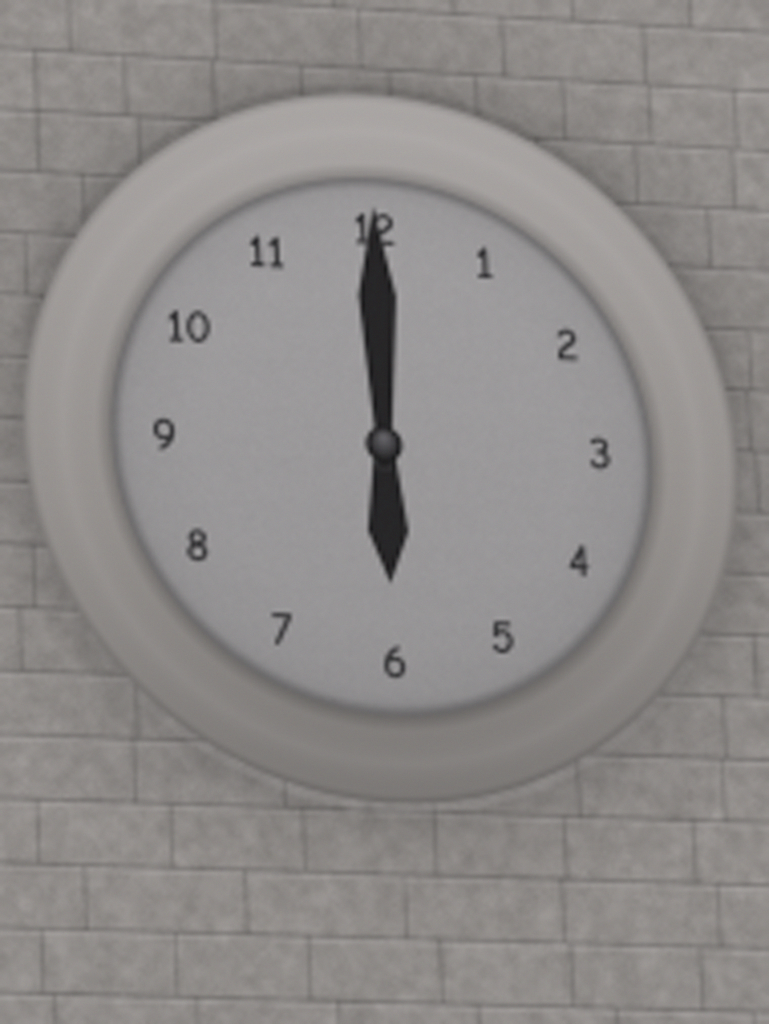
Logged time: 6:00
